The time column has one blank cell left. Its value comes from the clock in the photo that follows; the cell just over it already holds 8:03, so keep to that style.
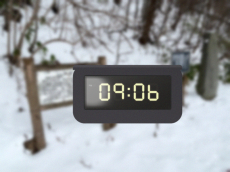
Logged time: 9:06
